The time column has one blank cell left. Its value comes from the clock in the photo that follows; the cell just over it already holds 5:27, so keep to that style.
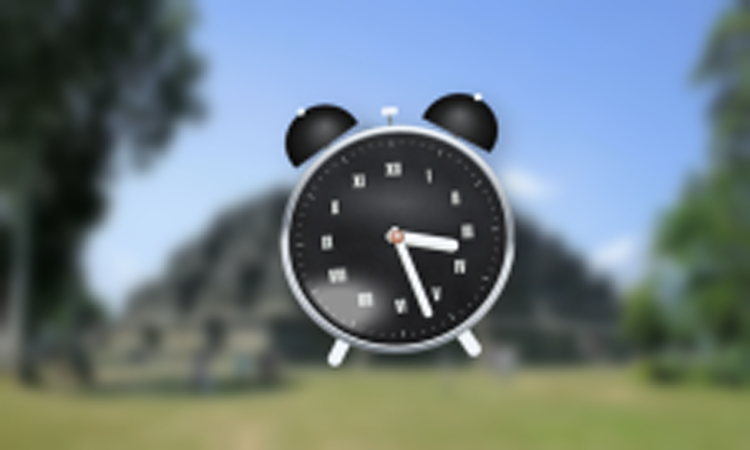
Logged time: 3:27
